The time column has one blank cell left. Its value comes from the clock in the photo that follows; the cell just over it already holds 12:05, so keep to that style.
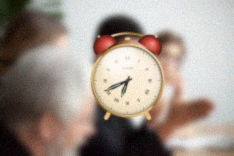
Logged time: 6:41
